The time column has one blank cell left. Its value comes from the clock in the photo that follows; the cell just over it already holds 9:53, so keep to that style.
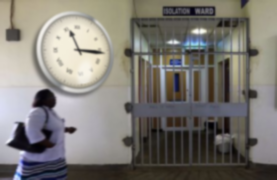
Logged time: 11:16
